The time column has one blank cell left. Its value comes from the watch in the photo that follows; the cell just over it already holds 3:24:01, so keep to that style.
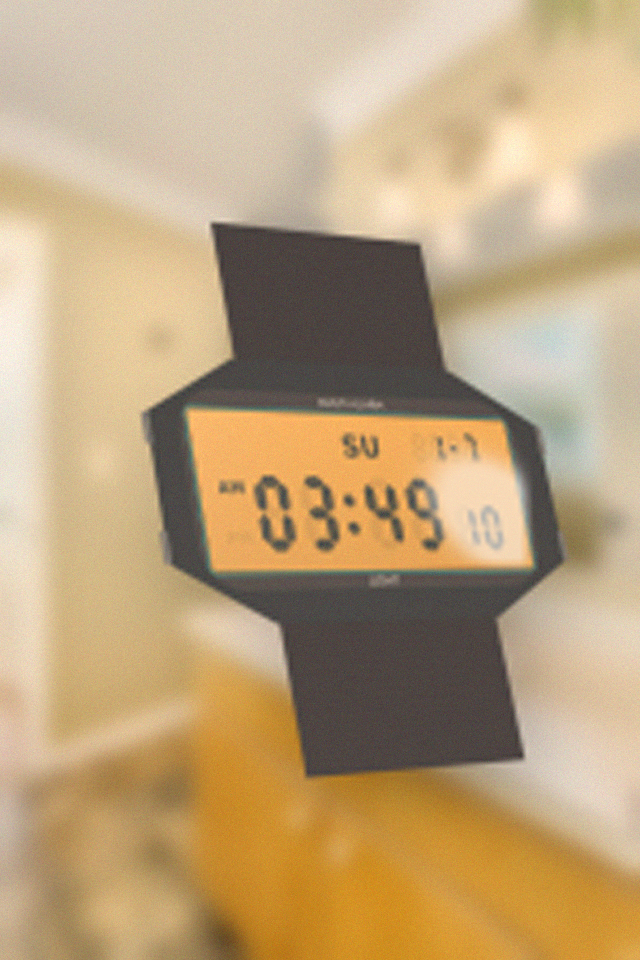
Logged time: 3:49:10
